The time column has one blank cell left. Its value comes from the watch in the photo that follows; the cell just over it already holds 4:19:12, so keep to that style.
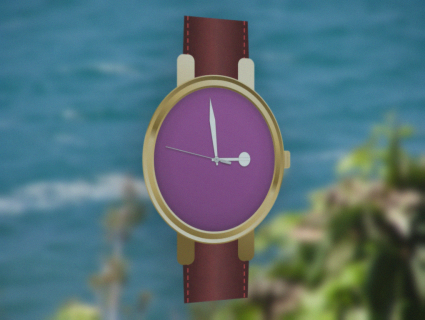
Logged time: 2:58:47
